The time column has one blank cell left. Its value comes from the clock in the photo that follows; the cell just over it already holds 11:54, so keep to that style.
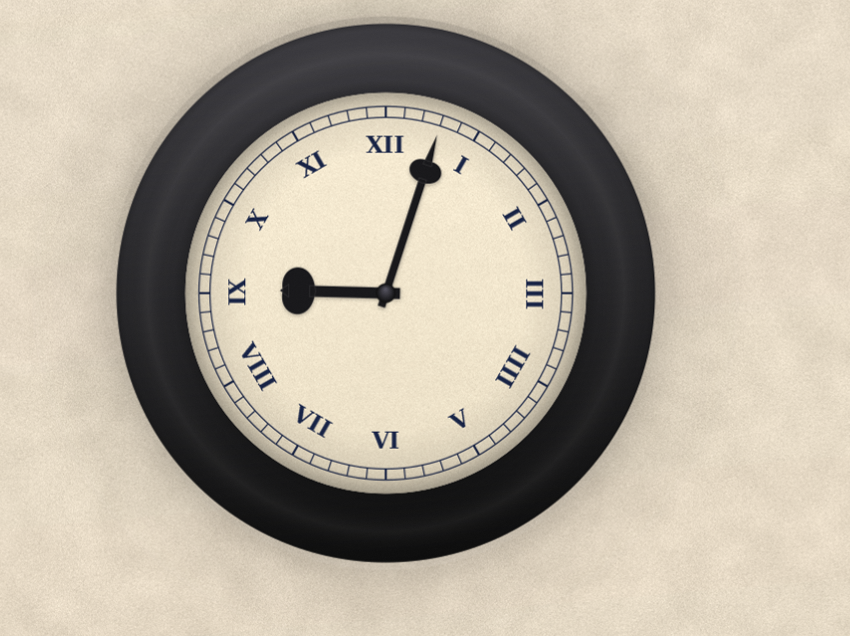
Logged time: 9:03
